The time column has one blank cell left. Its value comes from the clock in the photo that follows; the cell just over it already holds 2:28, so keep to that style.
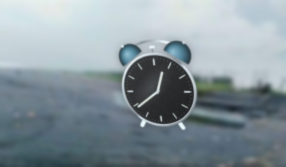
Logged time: 12:39
